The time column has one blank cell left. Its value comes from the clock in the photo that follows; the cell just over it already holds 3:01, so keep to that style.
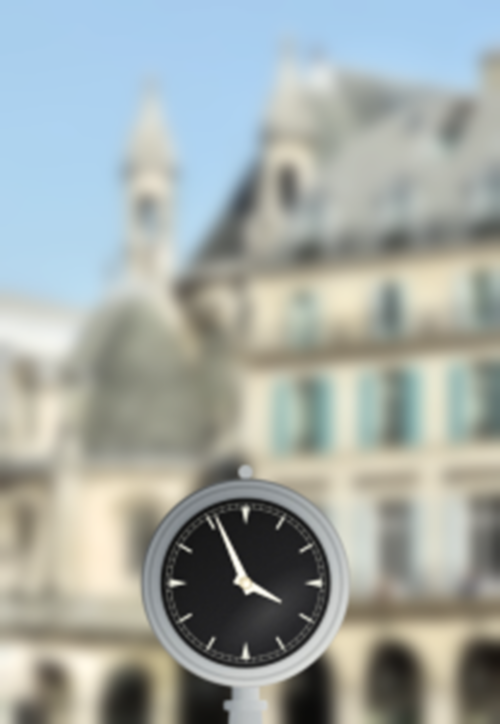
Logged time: 3:56
